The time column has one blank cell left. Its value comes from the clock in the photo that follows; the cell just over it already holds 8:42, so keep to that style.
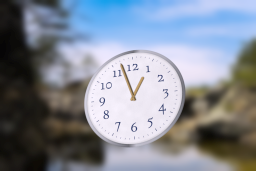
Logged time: 12:57
